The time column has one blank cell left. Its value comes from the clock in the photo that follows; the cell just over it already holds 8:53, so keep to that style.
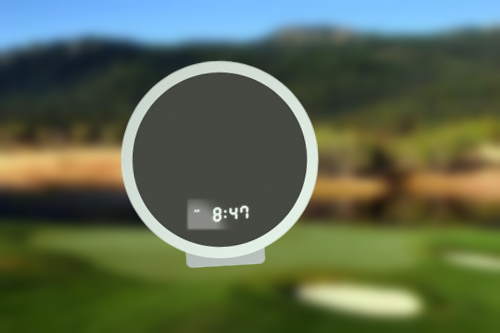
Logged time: 8:47
